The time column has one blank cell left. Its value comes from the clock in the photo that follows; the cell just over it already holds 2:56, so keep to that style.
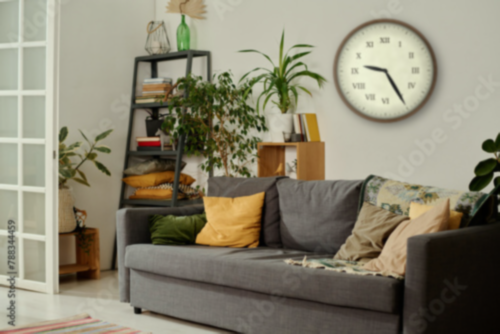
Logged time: 9:25
